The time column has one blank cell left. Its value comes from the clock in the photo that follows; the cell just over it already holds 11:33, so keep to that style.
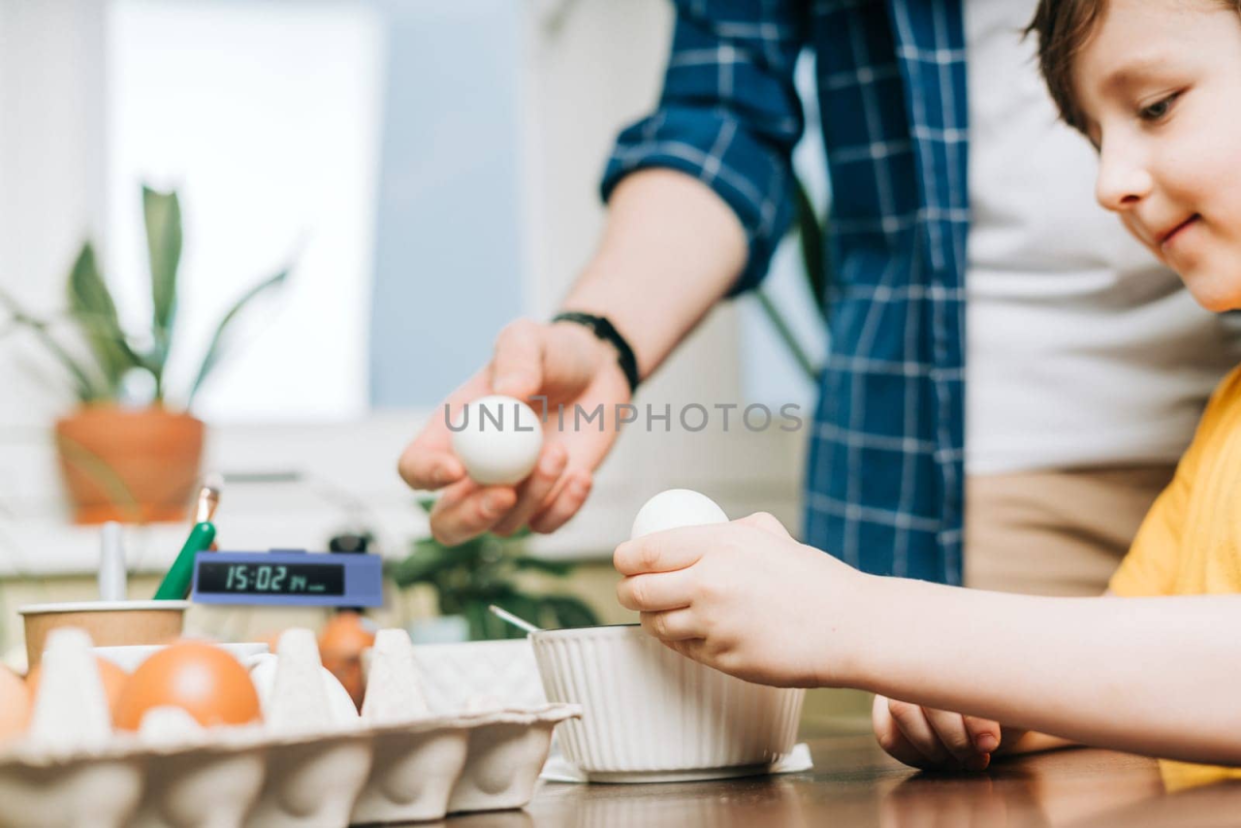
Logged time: 15:02
